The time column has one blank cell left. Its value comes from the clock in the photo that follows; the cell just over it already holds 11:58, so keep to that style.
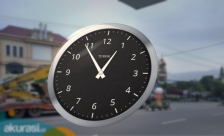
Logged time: 12:54
